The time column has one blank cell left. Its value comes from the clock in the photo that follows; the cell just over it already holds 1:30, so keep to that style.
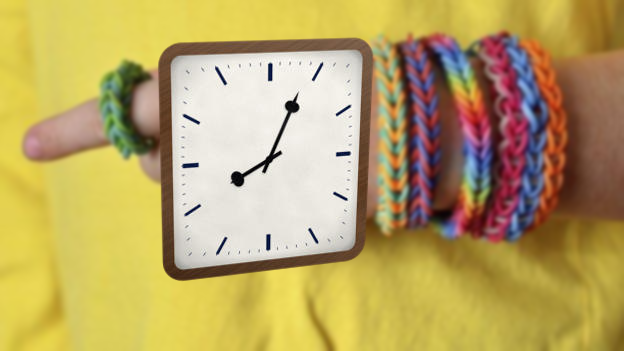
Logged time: 8:04
